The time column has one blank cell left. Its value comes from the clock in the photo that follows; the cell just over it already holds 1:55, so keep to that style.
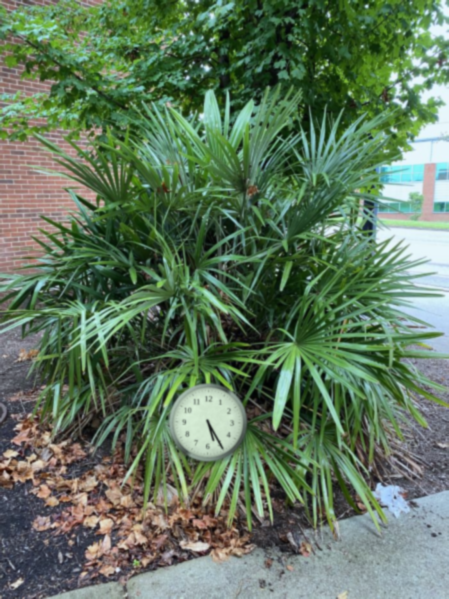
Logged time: 5:25
